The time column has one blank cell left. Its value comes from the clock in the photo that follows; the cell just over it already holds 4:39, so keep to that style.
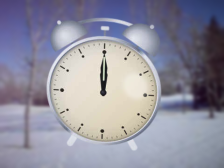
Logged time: 12:00
